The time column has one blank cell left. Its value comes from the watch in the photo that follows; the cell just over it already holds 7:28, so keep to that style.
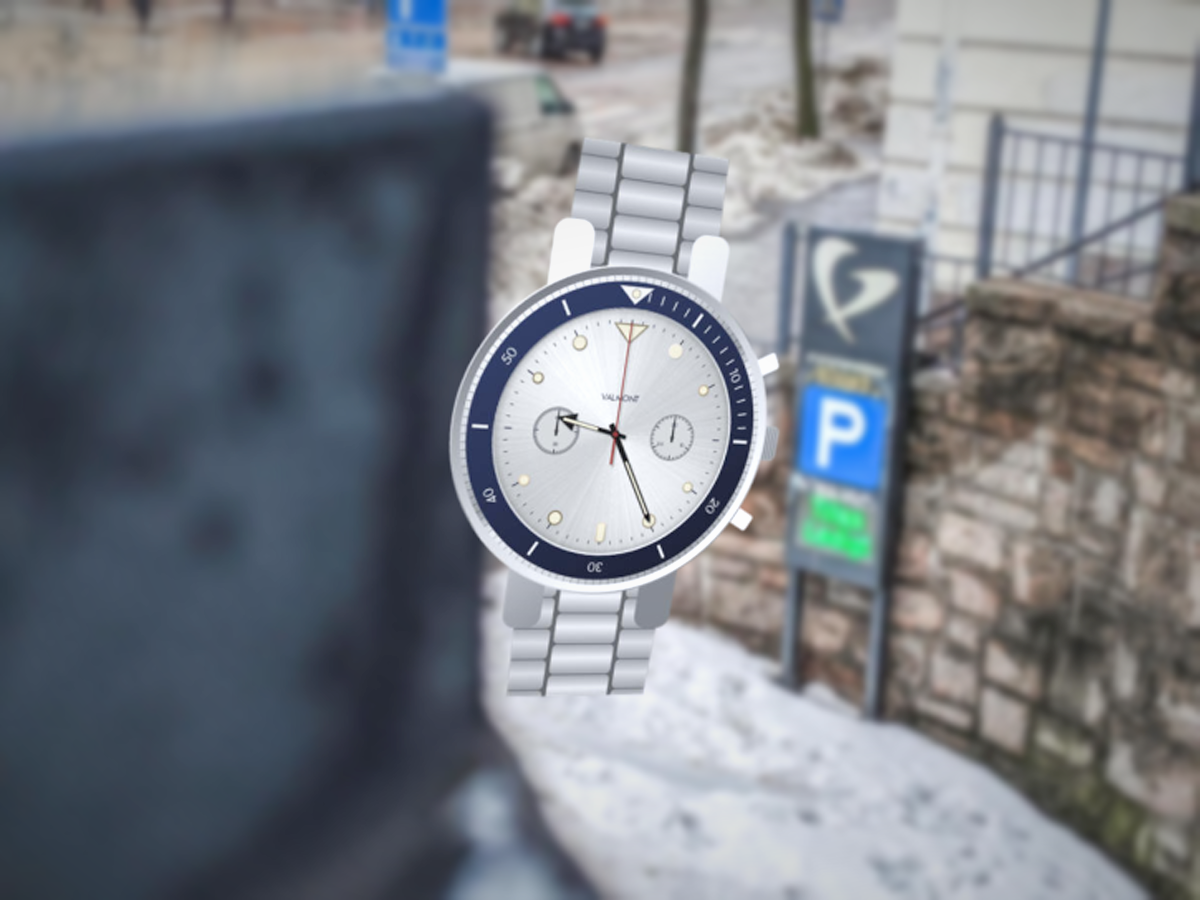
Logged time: 9:25
